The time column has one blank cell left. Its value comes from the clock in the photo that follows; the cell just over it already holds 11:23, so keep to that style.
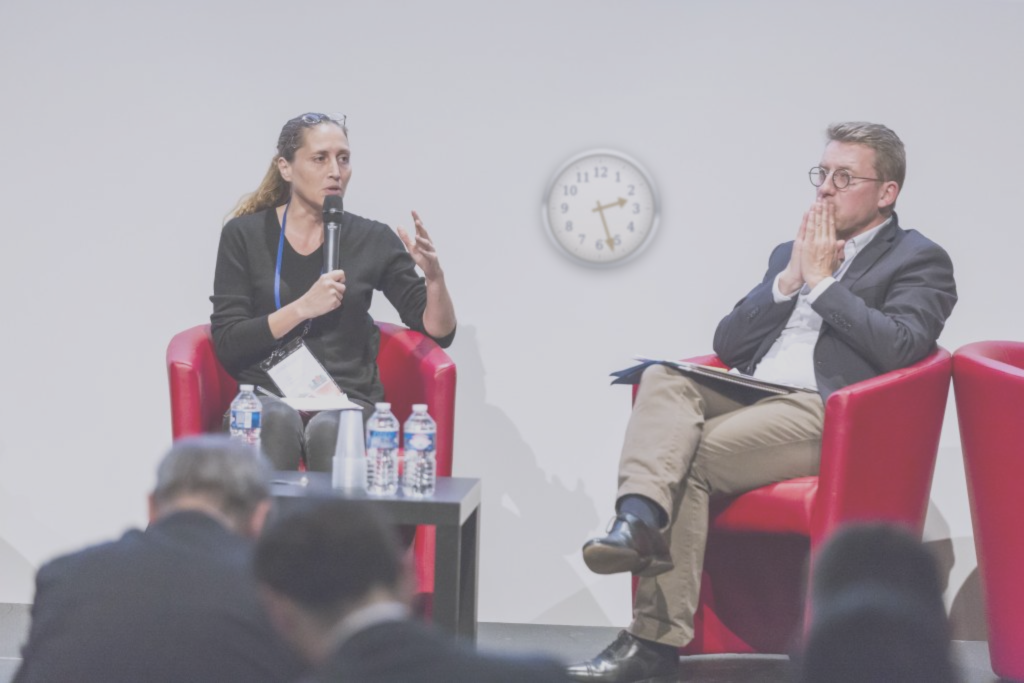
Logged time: 2:27
